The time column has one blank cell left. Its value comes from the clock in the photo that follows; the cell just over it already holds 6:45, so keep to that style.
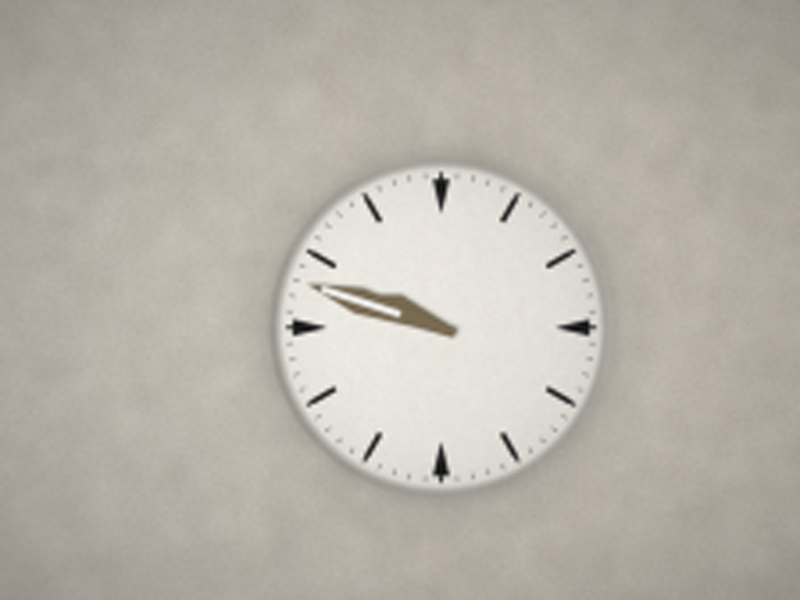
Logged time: 9:48
